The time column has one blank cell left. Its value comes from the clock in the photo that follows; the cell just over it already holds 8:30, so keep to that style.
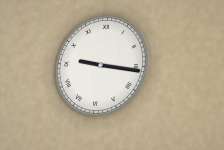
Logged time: 9:16
